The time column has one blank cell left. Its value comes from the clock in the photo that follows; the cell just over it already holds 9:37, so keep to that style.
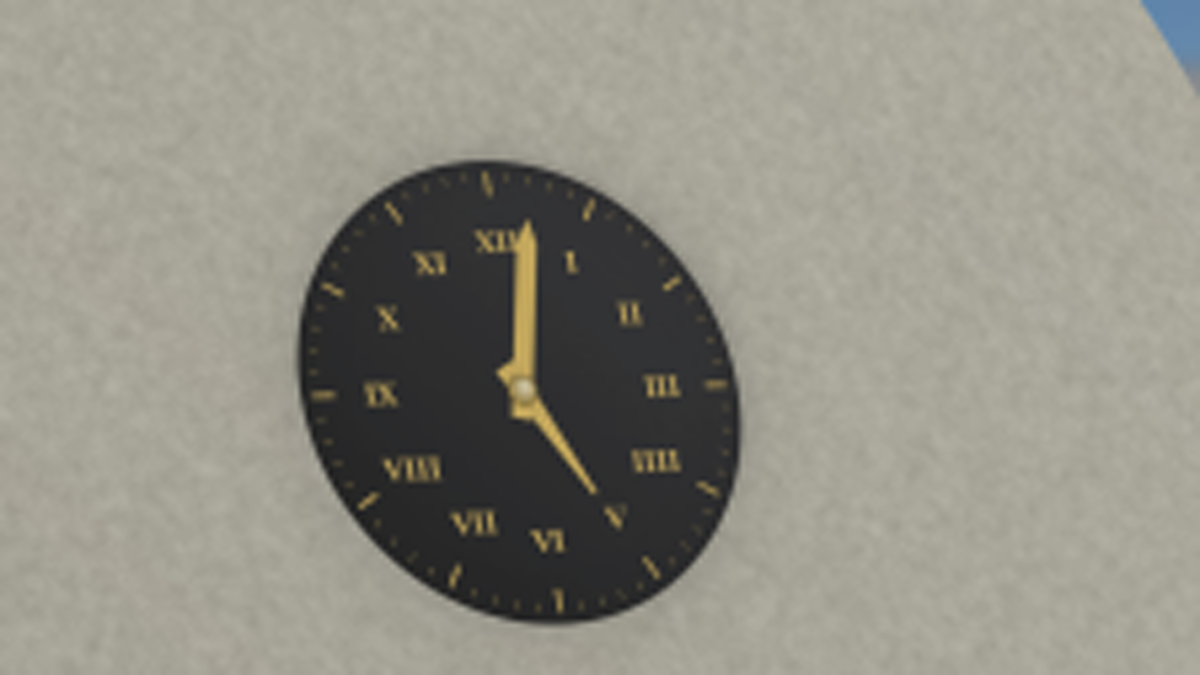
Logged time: 5:02
